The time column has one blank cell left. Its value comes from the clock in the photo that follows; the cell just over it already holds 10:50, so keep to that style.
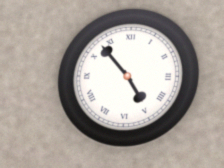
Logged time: 4:53
